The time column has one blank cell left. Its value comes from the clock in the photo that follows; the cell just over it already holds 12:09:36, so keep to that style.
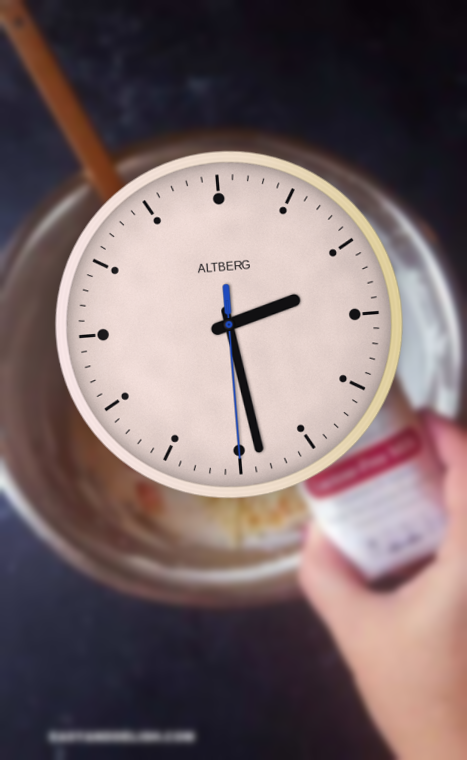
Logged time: 2:28:30
